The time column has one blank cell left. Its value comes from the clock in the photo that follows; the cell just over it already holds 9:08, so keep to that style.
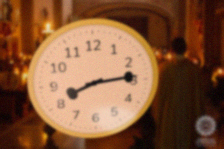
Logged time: 8:14
